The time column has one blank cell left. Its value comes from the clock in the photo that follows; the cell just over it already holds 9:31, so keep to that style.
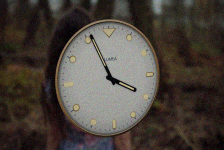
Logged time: 3:56
